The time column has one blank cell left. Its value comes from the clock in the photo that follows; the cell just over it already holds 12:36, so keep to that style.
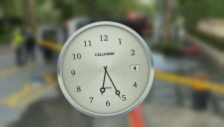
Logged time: 6:26
